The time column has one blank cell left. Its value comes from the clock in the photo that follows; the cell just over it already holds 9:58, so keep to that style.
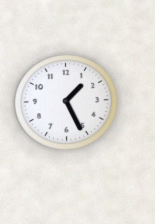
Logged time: 1:26
